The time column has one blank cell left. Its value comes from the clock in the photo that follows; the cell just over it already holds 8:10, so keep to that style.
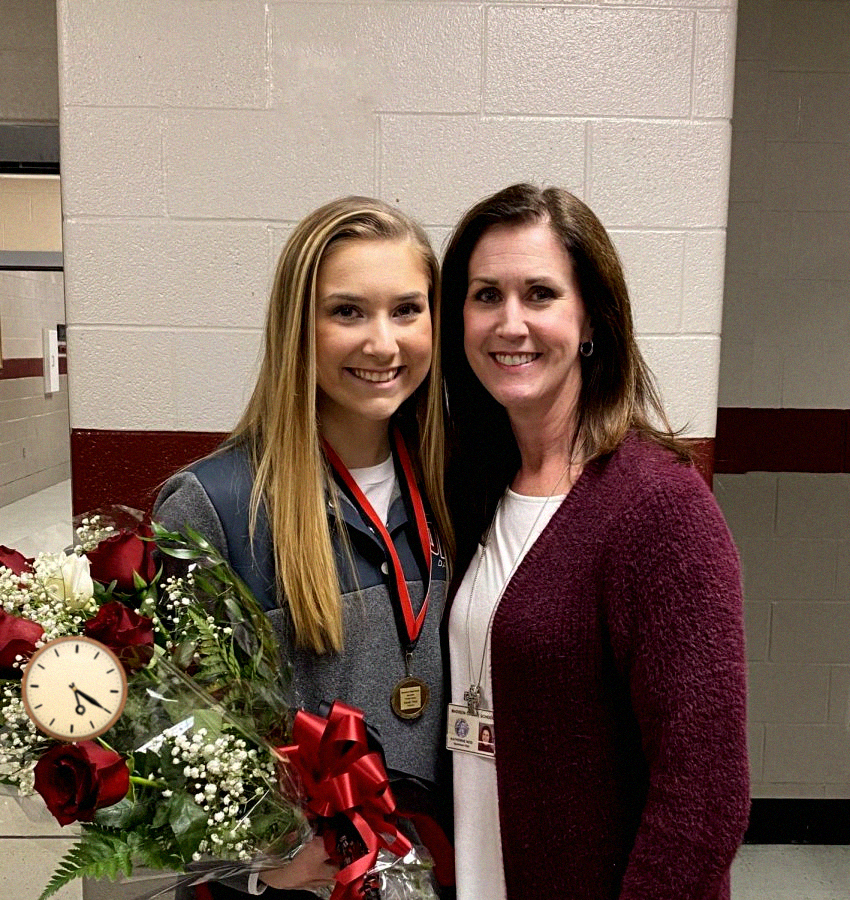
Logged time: 5:20
